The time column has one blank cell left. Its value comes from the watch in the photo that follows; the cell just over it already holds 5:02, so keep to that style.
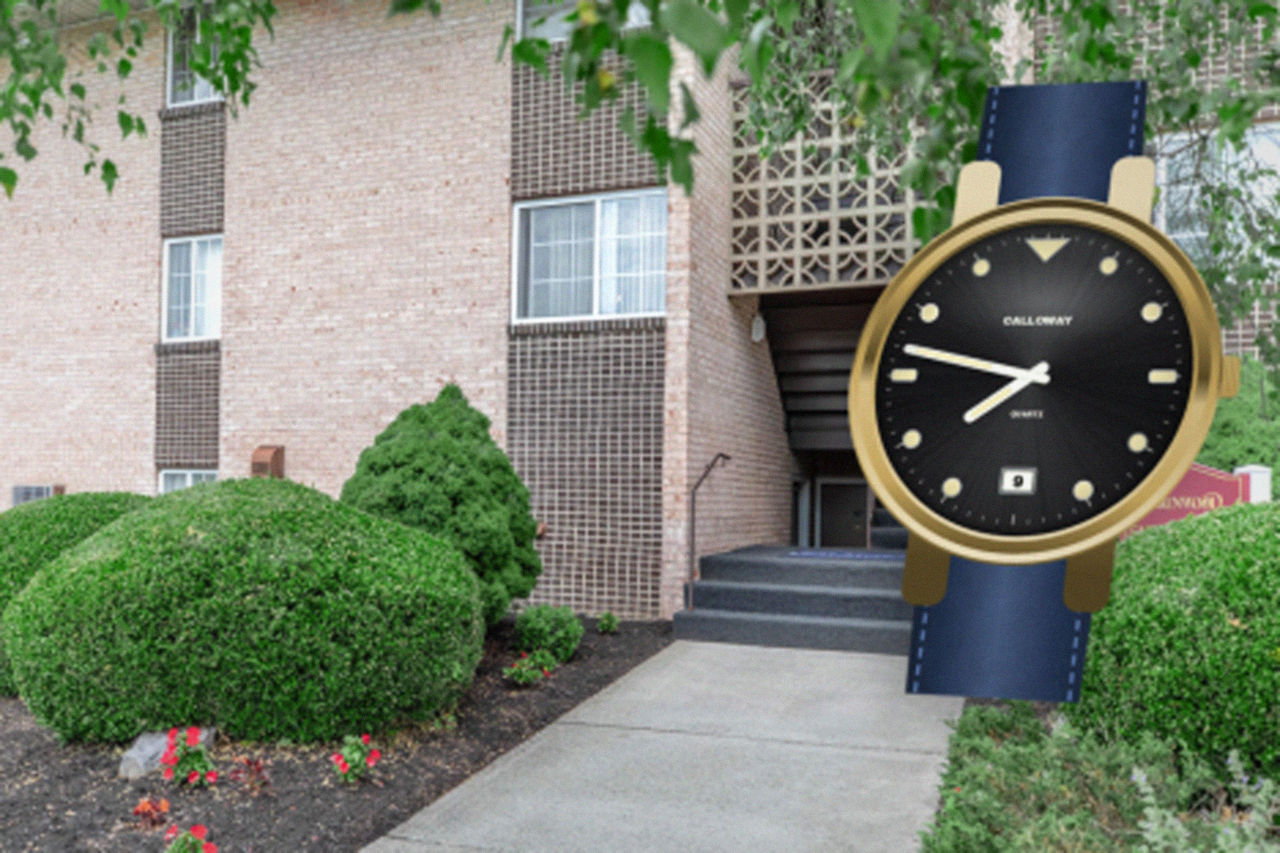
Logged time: 7:47
